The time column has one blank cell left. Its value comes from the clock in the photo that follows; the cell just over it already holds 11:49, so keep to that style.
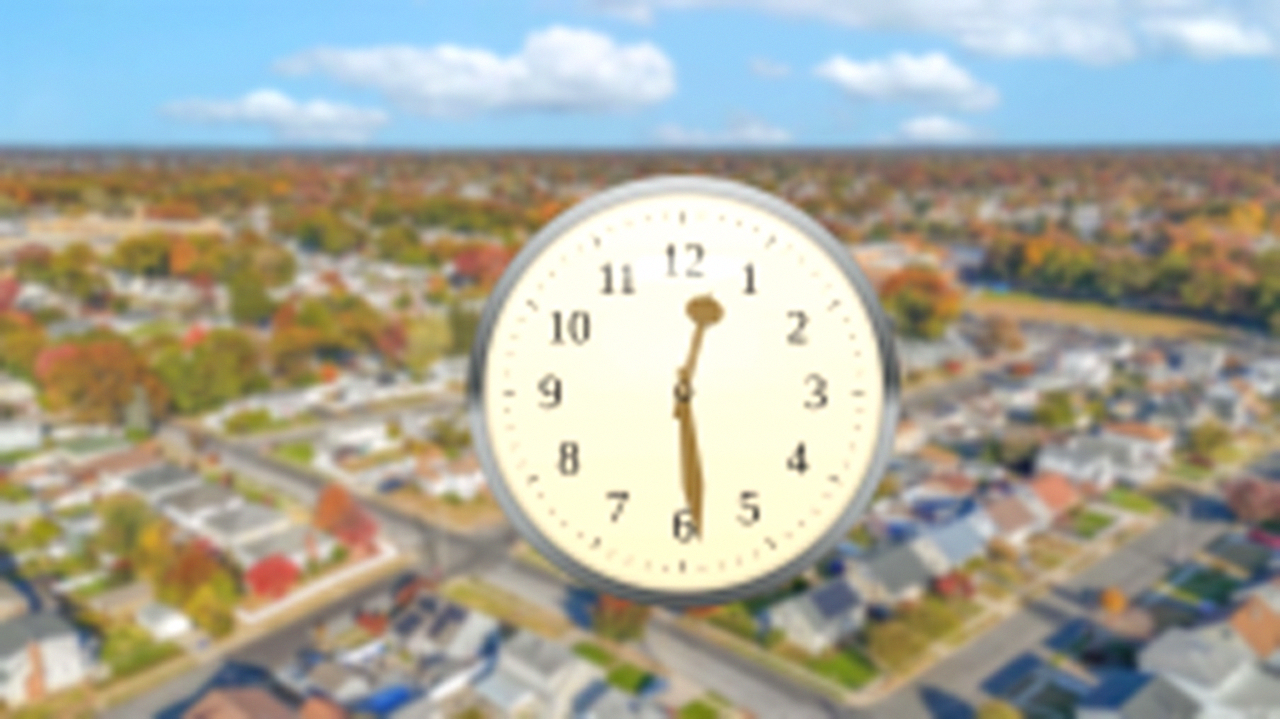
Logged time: 12:29
